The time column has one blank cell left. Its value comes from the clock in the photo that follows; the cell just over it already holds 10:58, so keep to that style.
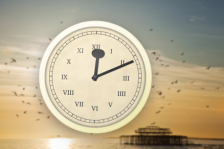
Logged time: 12:11
